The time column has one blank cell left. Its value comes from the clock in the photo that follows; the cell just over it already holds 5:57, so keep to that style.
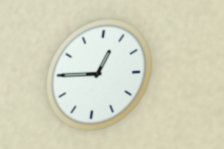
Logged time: 12:45
